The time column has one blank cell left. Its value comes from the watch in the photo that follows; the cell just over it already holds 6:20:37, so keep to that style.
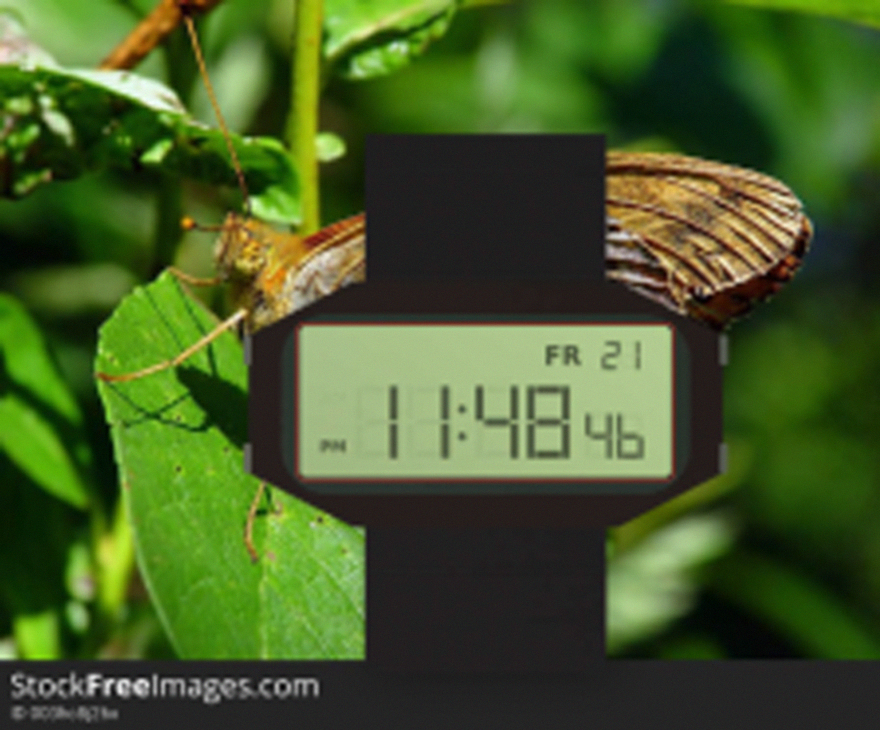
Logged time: 11:48:46
